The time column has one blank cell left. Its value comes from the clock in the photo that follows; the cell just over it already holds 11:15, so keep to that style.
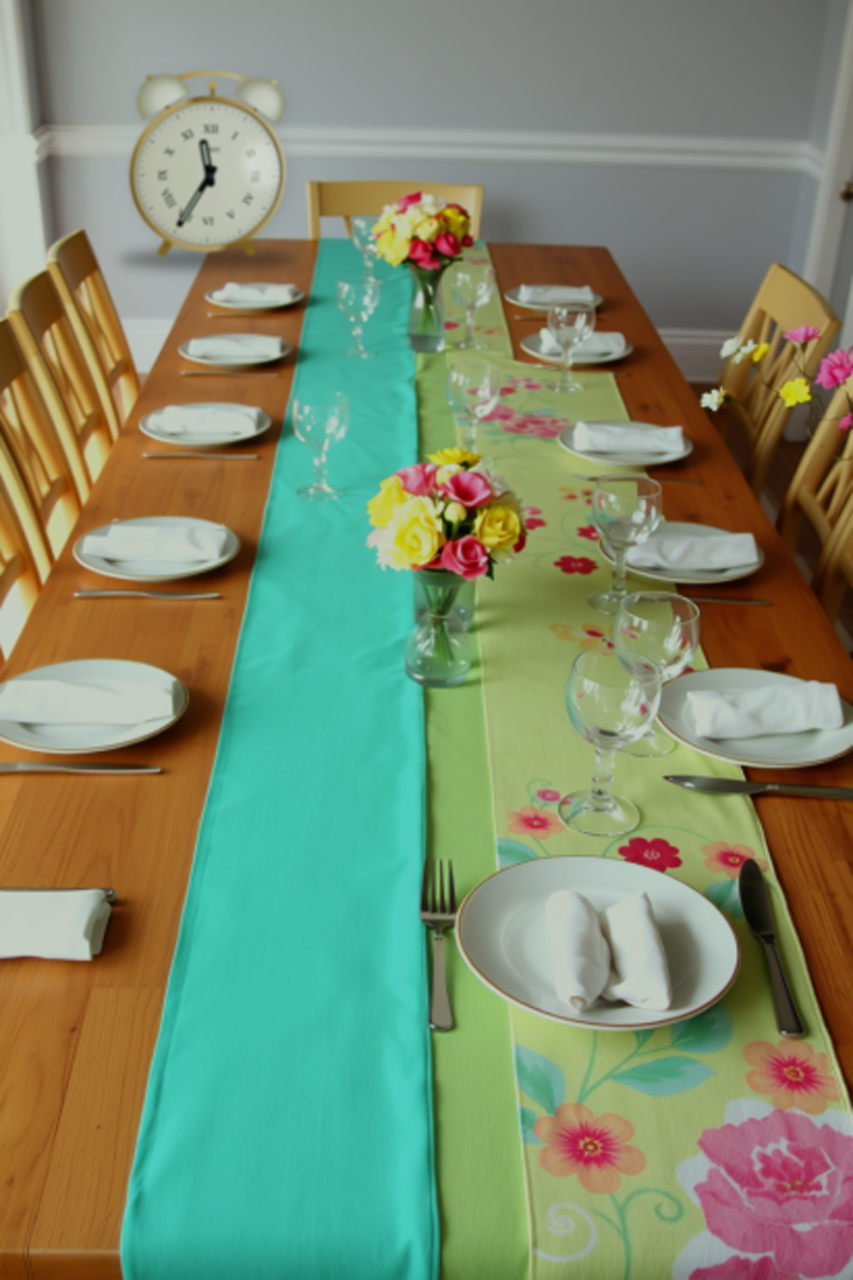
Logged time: 11:35
